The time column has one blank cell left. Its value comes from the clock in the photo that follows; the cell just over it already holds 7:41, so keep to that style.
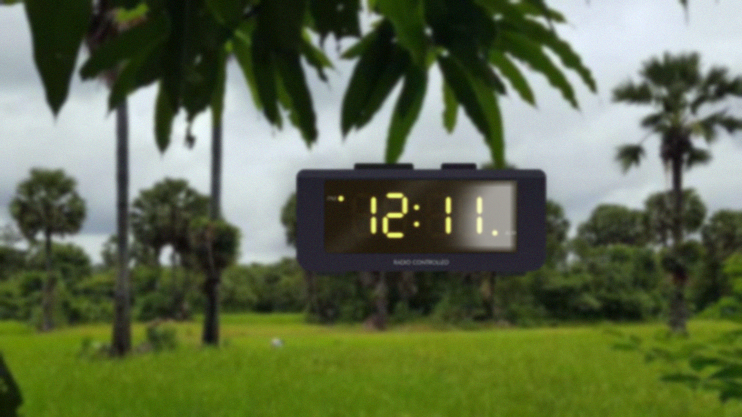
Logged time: 12:11
